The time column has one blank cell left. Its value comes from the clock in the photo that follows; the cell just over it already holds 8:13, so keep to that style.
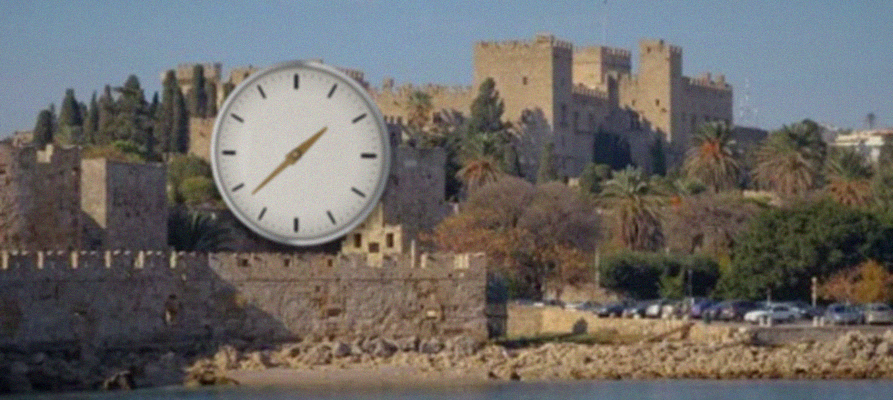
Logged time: 1:38
